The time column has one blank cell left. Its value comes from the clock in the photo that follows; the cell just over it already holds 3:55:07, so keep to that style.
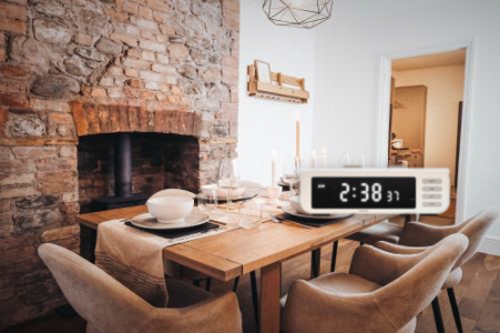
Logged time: 2:38:37
